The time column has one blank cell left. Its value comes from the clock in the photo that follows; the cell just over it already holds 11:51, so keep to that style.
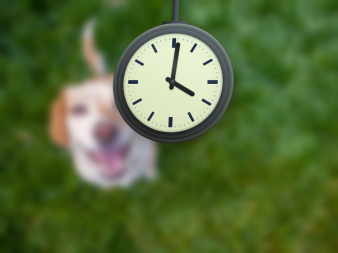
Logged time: 4:01
